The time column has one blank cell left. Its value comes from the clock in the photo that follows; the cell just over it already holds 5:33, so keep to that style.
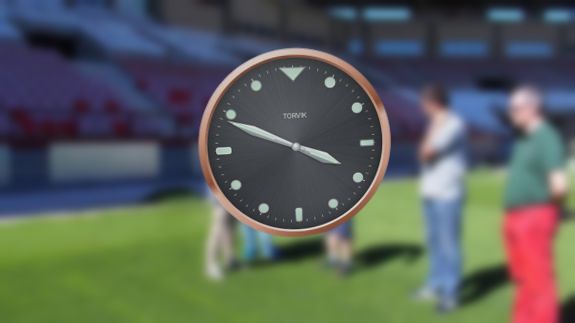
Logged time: 3:49
